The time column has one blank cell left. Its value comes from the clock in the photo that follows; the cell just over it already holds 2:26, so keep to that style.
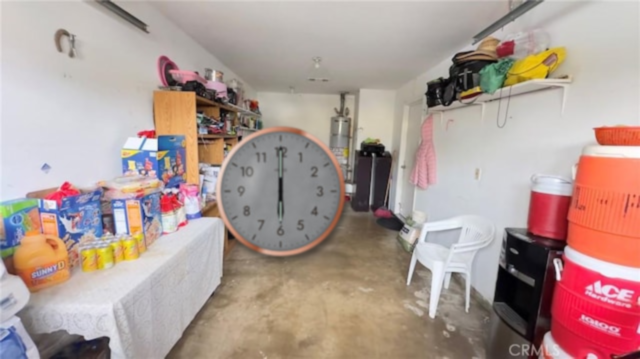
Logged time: 6:00
